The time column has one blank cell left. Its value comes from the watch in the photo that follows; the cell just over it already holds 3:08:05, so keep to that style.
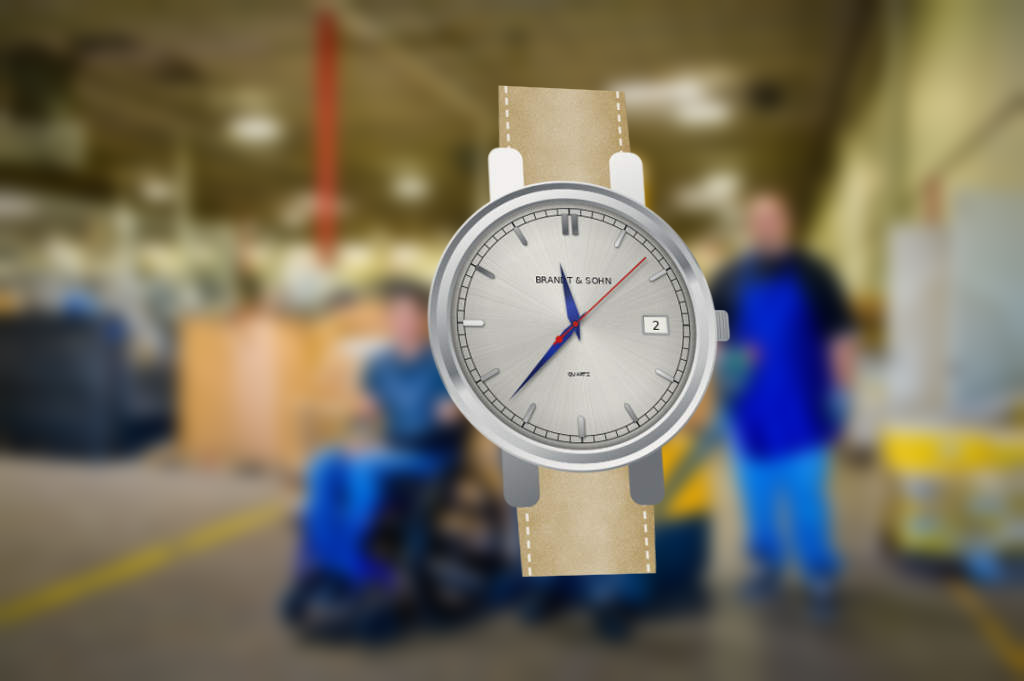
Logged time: 11:37:08
